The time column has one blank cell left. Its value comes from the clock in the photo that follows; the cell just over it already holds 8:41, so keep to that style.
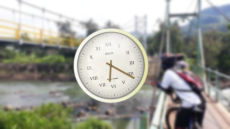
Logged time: 6:21
